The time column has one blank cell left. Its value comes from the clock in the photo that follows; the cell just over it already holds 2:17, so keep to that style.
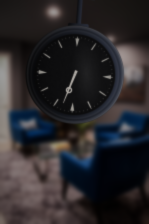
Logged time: 6:33
